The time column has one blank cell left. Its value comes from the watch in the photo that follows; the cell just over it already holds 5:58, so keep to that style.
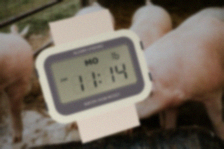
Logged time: 11:14
